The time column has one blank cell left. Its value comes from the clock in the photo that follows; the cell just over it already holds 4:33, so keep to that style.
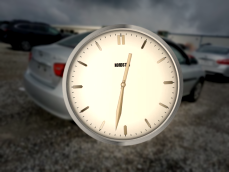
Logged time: 12:32
